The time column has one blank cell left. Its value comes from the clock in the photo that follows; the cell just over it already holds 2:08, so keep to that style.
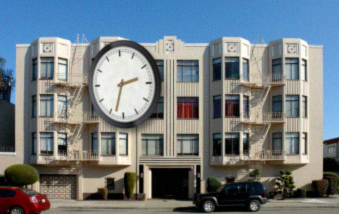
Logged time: 2:33
